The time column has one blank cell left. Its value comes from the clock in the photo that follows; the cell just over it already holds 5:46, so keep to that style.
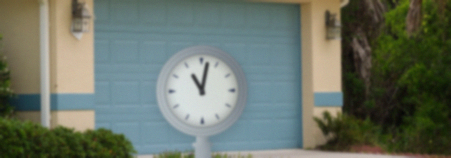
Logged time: 11:02
